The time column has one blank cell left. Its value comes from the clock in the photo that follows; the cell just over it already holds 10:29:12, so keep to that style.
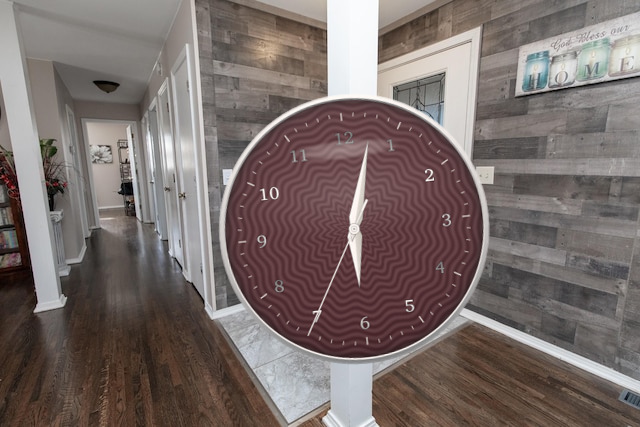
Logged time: 6:02:35
